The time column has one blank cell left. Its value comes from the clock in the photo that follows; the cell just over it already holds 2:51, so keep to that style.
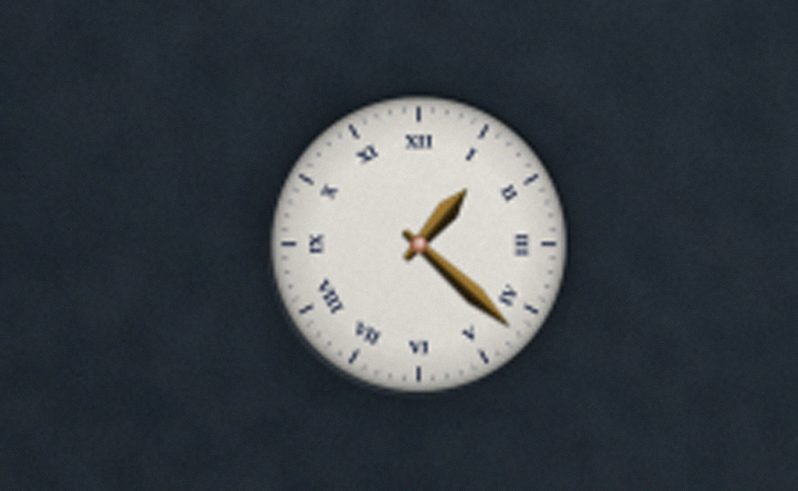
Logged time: 1:22
